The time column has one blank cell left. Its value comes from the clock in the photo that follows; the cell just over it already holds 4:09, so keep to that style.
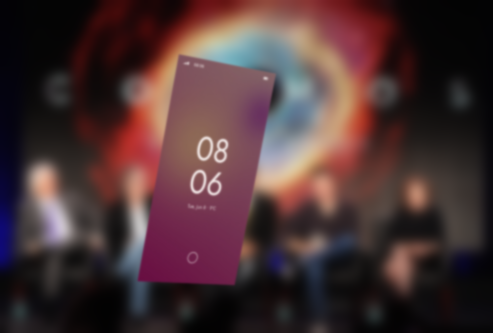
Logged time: 8:06
